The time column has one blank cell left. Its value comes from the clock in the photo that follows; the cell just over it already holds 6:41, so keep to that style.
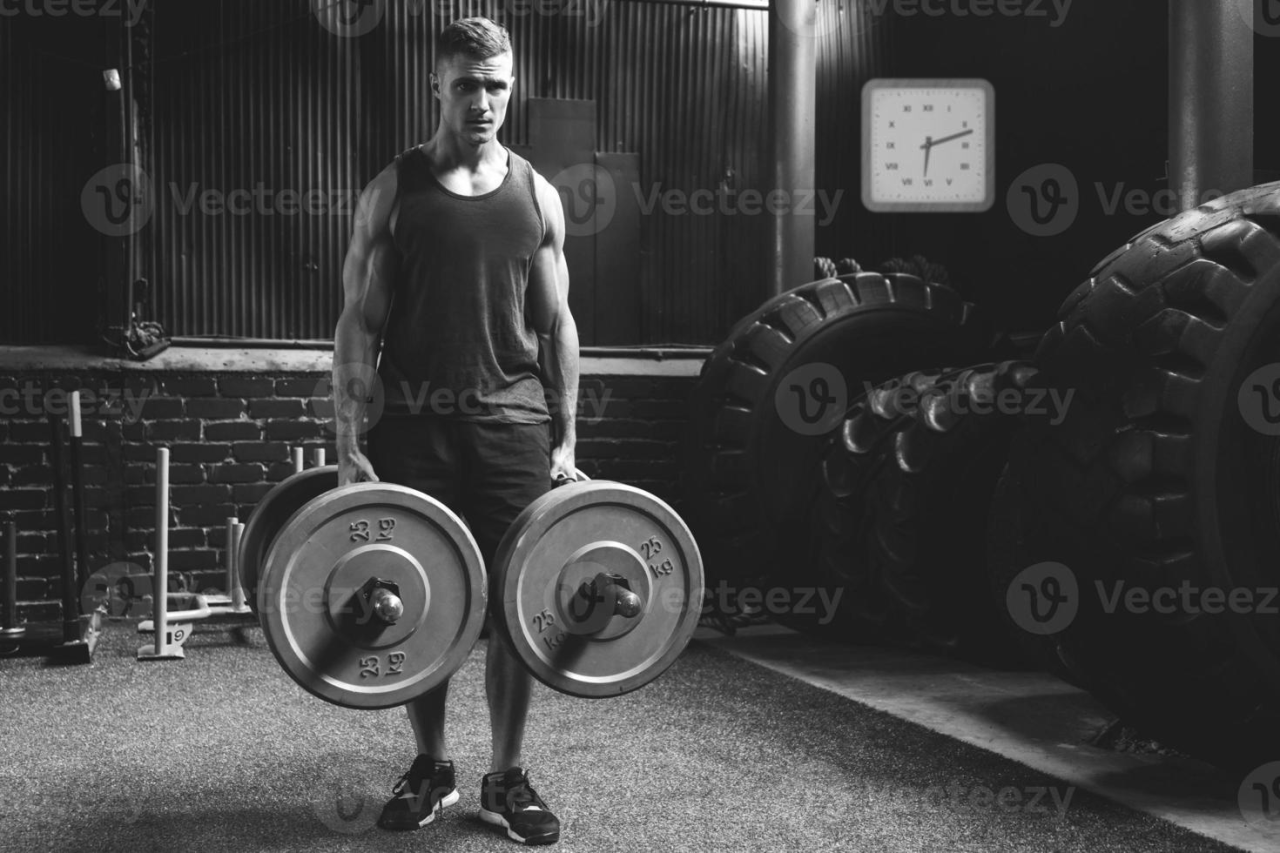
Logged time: 6:12
